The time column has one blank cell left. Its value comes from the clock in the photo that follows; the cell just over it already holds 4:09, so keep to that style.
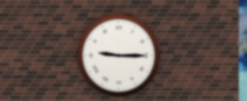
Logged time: 9:15
